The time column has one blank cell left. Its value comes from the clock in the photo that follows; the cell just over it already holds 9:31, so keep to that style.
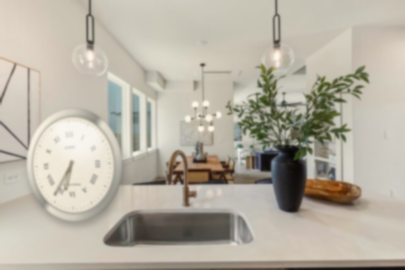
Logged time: 6:36
